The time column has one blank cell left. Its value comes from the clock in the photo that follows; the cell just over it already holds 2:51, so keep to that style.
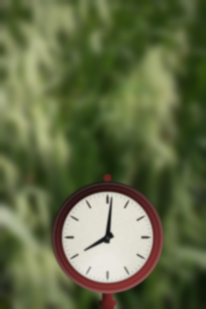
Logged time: 8:01
